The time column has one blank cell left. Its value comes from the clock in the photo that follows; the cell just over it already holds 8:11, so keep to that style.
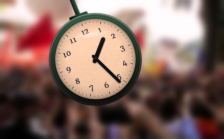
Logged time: 1:26
